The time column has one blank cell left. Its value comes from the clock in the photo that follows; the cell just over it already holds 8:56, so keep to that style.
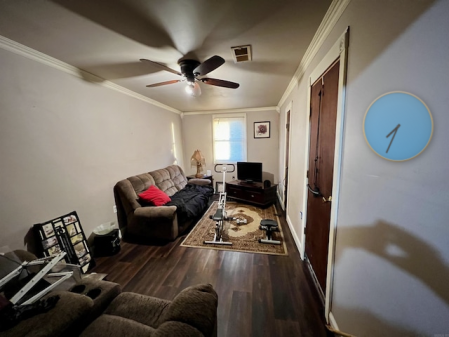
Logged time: 7:34
